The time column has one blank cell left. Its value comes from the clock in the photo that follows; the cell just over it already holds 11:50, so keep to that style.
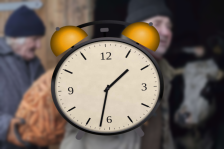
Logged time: 1:32
